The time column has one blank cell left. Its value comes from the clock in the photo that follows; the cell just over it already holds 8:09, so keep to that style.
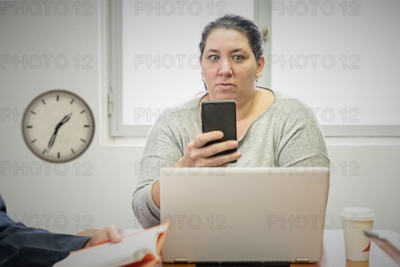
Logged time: 1:34
